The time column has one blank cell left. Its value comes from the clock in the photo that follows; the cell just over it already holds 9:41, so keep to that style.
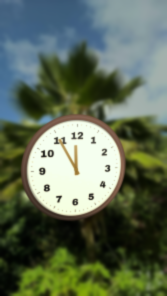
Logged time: 11:55
